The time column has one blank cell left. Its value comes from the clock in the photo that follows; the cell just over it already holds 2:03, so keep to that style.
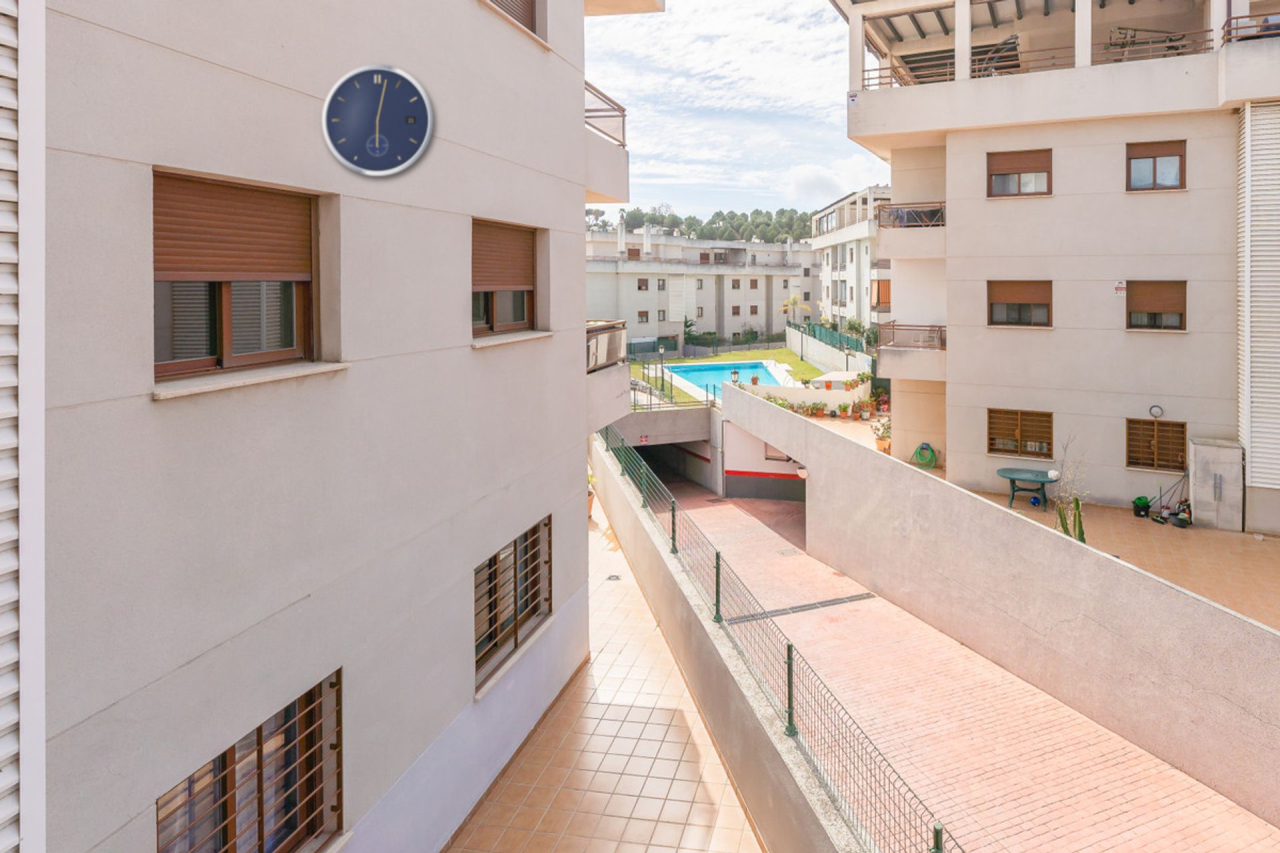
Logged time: 6:02
